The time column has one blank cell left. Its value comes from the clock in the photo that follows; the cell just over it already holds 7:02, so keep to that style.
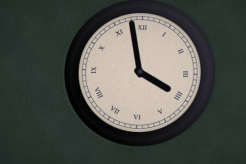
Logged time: 3:58
